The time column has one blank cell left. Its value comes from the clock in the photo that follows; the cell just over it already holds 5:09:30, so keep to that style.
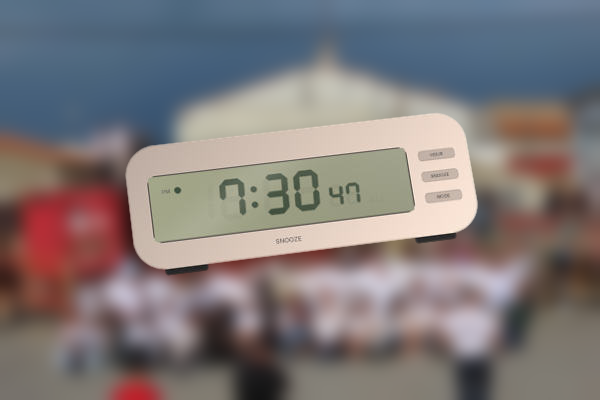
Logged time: 7:30:47
